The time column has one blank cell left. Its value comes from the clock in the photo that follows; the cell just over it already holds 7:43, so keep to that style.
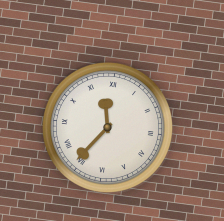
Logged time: 11:36
